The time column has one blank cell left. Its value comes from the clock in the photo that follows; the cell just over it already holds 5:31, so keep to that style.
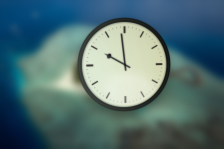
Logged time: 9:59
